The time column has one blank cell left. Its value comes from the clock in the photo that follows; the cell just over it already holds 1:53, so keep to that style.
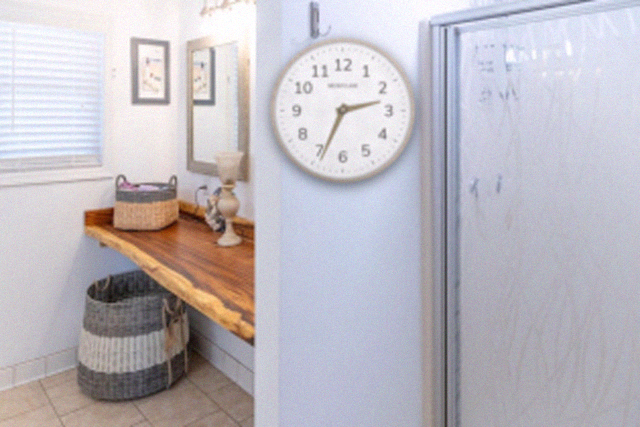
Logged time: 2:34
